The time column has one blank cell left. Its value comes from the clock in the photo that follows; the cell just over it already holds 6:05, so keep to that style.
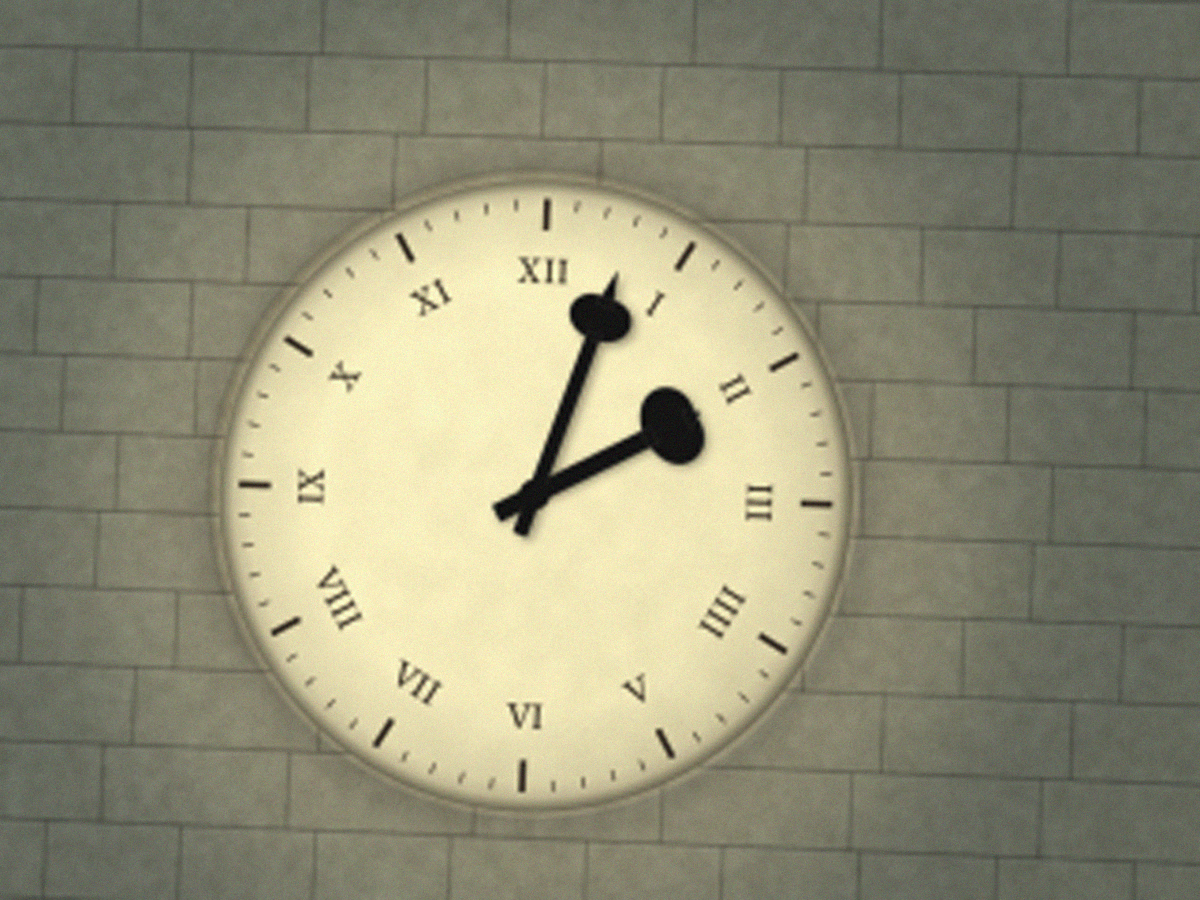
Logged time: 2:03
